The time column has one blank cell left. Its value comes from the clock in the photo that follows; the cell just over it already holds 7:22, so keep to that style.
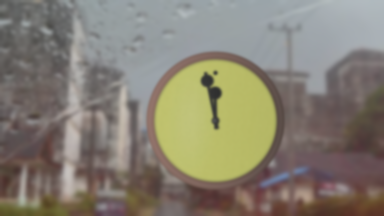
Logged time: 11:58
